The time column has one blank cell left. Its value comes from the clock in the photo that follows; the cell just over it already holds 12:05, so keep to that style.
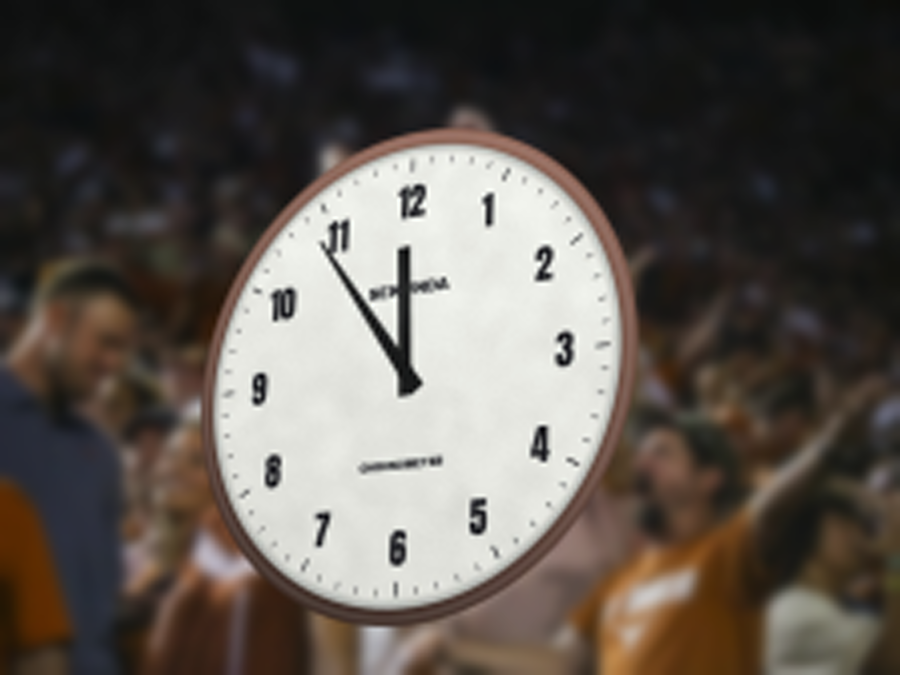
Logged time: 11:54
